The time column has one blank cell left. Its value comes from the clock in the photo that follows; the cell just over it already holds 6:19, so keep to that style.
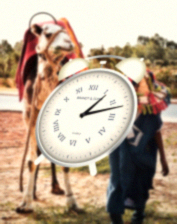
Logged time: 1:12
